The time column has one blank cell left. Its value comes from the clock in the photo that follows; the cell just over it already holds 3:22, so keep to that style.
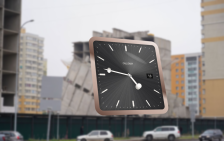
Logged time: 4:47
